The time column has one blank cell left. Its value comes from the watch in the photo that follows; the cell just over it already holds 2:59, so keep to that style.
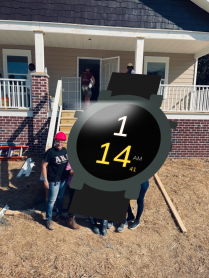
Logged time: 1:14
